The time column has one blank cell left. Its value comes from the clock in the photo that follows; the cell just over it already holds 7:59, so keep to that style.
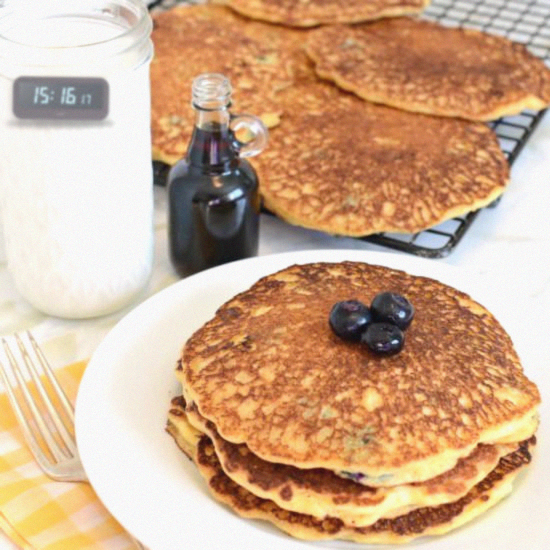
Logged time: 15:16
